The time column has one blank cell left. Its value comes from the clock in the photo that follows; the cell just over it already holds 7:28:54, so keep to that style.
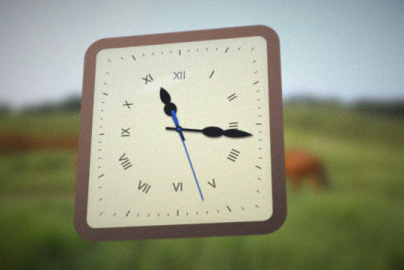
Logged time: 11:16:27
